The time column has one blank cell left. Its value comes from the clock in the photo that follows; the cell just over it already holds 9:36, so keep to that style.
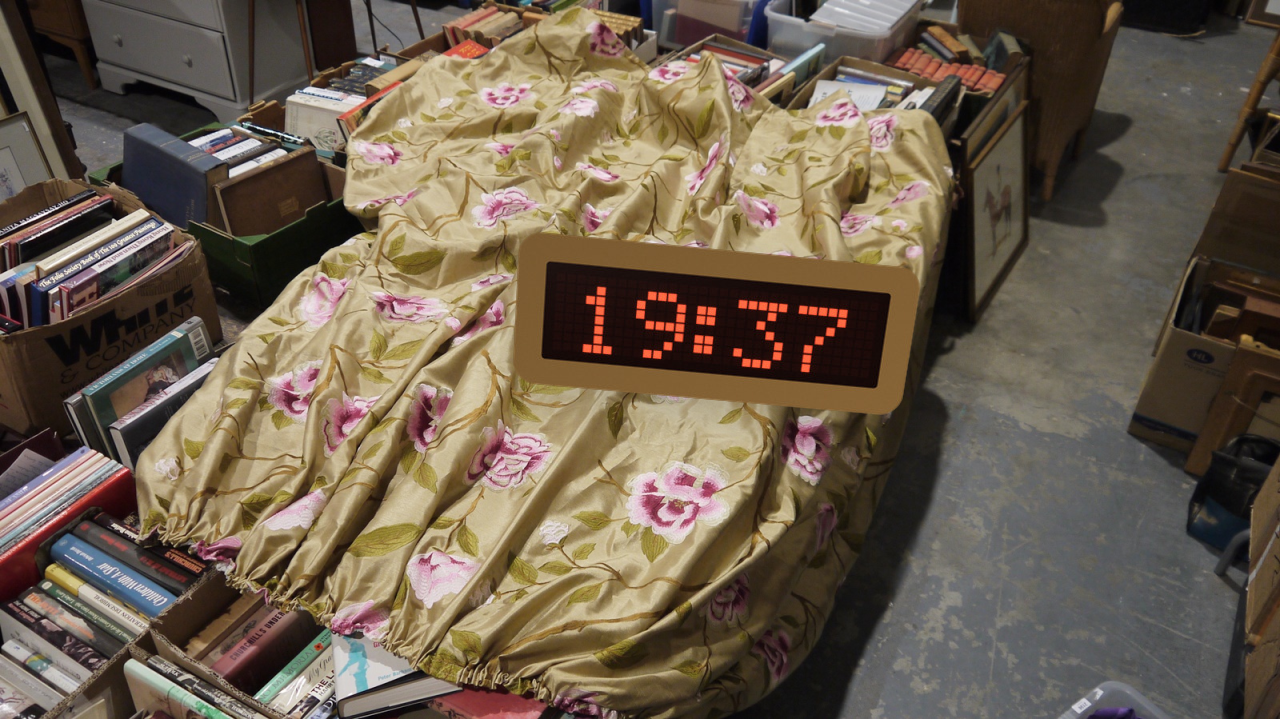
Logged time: 19:37
